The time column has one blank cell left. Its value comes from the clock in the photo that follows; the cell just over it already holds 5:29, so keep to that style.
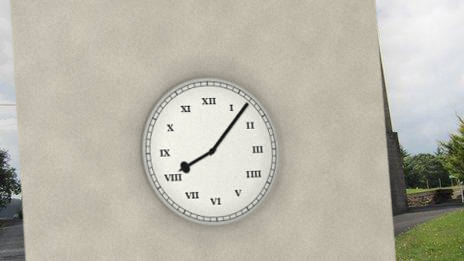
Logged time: 8:07
